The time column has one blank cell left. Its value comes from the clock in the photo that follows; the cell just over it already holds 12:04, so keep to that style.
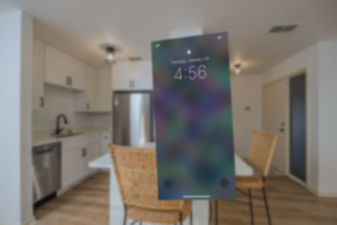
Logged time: 4:56
